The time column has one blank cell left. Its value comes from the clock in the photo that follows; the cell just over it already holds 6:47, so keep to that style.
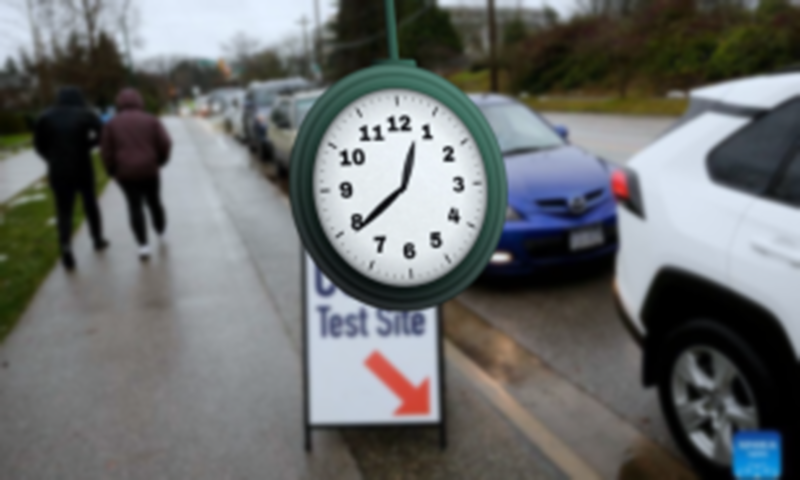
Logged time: 12:39
